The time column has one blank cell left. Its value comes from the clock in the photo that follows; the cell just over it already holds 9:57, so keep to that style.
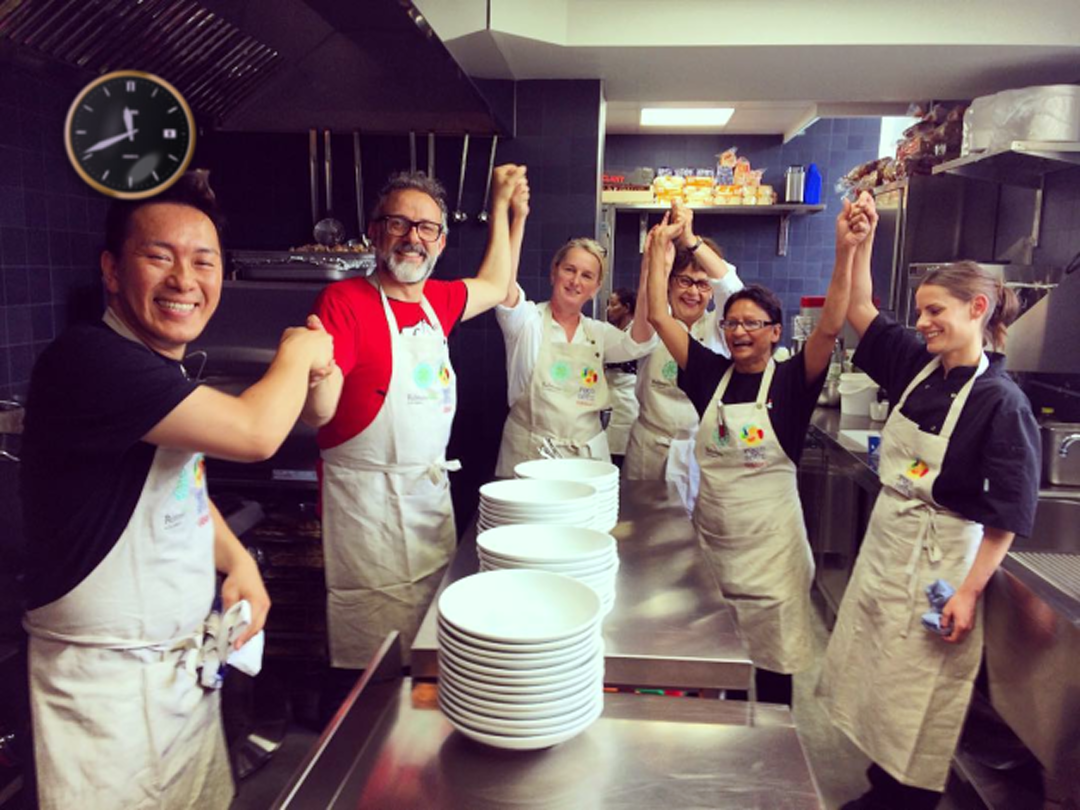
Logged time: 11:41
